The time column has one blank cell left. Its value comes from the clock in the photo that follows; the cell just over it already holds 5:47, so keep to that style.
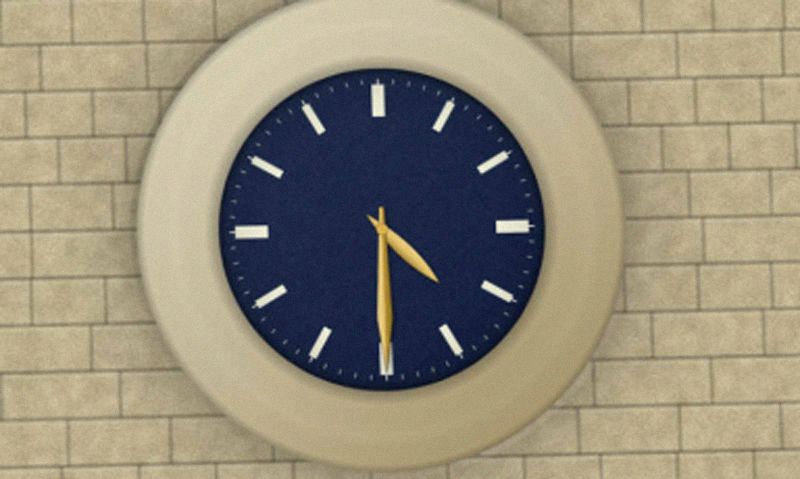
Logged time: 4:30
